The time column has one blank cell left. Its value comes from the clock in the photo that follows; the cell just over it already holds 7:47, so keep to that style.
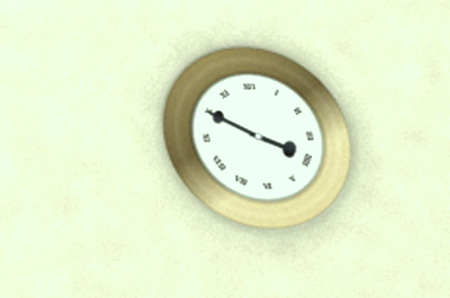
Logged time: 3:50
